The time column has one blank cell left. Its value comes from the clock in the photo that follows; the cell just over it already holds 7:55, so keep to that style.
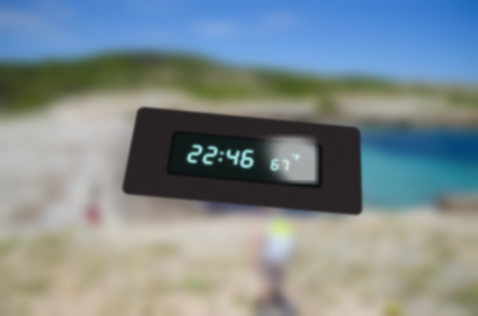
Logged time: 22:46
